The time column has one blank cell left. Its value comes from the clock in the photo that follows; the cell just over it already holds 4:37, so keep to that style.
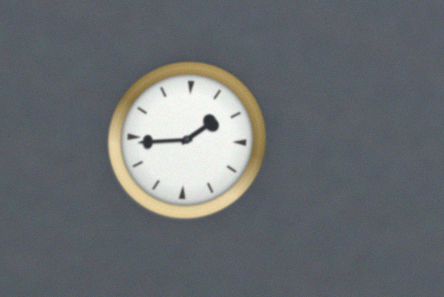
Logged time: 1:44
